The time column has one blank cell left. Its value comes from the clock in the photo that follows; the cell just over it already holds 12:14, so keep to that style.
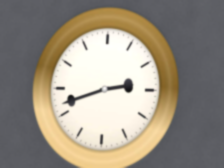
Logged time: 2:42
